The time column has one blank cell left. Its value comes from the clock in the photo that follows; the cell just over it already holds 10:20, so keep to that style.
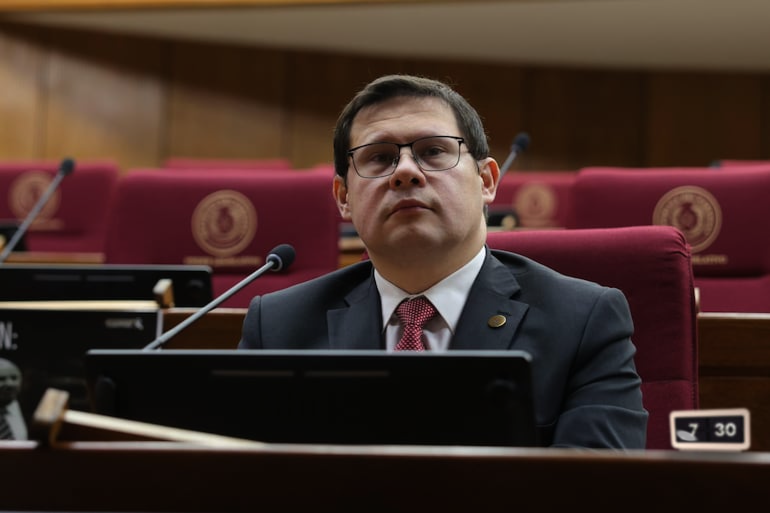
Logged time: 7:30
